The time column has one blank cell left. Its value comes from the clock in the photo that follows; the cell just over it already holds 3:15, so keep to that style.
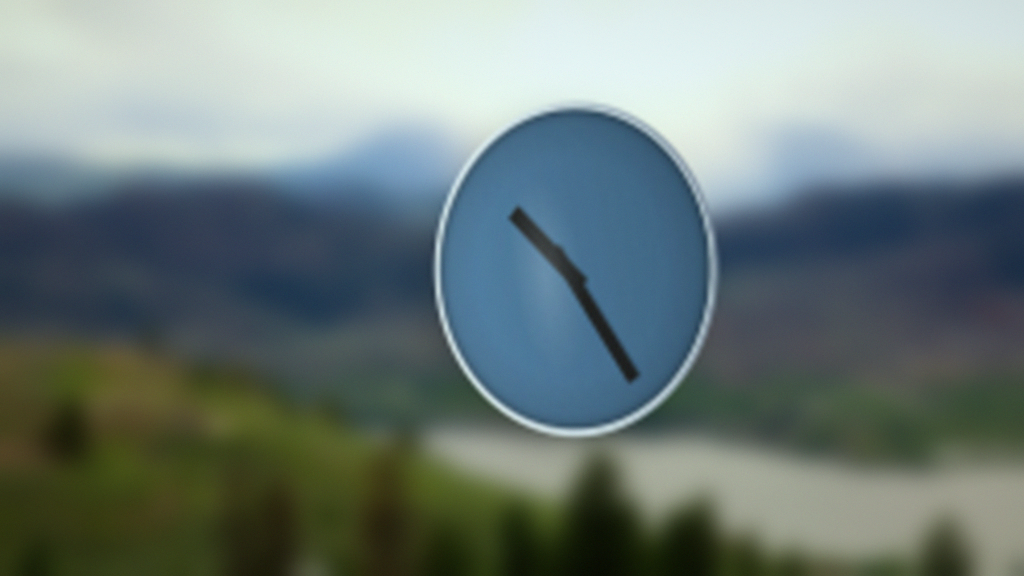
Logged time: 10:24
